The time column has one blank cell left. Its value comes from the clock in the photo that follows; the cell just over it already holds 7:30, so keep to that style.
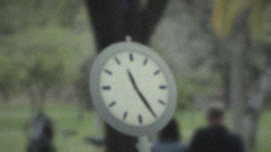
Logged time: 11:25
